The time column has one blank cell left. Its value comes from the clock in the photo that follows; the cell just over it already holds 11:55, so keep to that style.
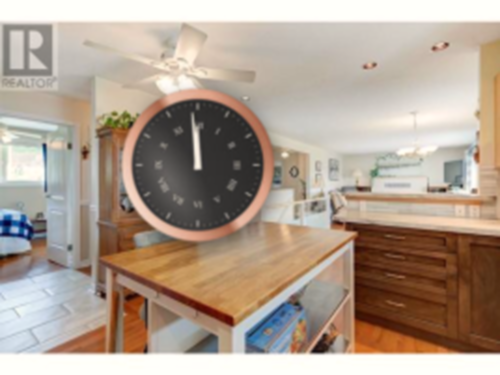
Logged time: 11:59
